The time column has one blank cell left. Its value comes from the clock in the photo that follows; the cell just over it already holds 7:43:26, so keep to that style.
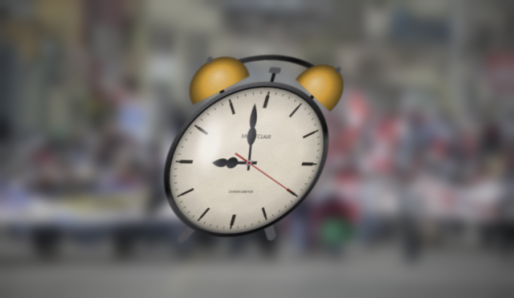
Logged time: 8:58:20
